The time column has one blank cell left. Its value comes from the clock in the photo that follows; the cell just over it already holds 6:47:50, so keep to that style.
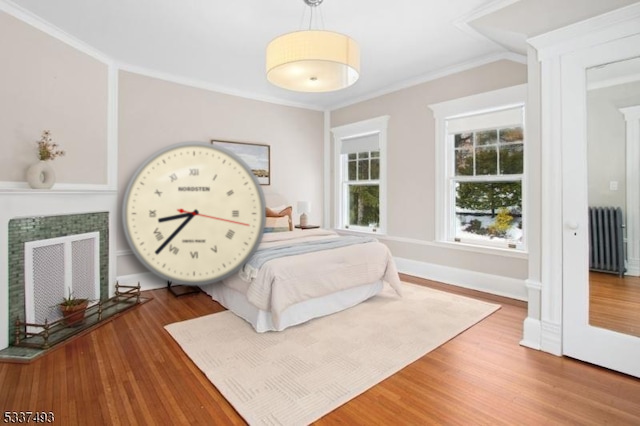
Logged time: 8:37:17
